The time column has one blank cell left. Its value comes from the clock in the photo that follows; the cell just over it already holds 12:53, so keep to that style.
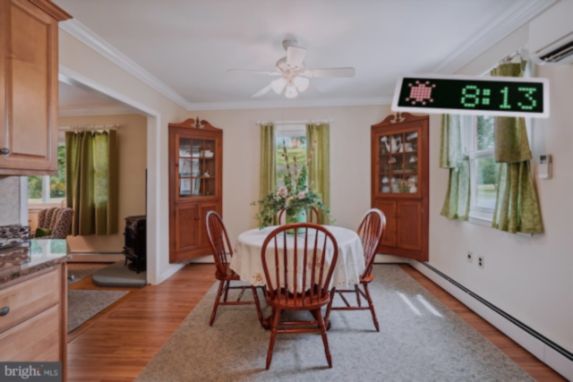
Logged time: 8:13
